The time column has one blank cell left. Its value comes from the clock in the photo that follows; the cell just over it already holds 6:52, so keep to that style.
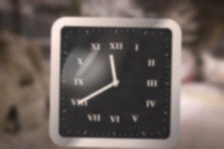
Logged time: 11:40
